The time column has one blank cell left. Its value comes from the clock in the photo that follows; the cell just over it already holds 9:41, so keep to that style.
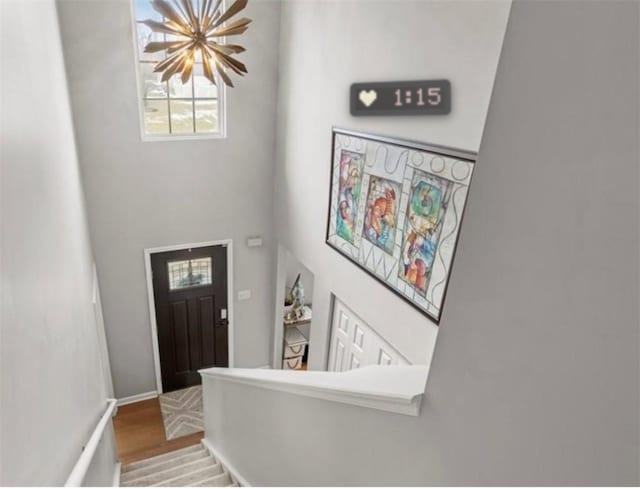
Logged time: 1:15
